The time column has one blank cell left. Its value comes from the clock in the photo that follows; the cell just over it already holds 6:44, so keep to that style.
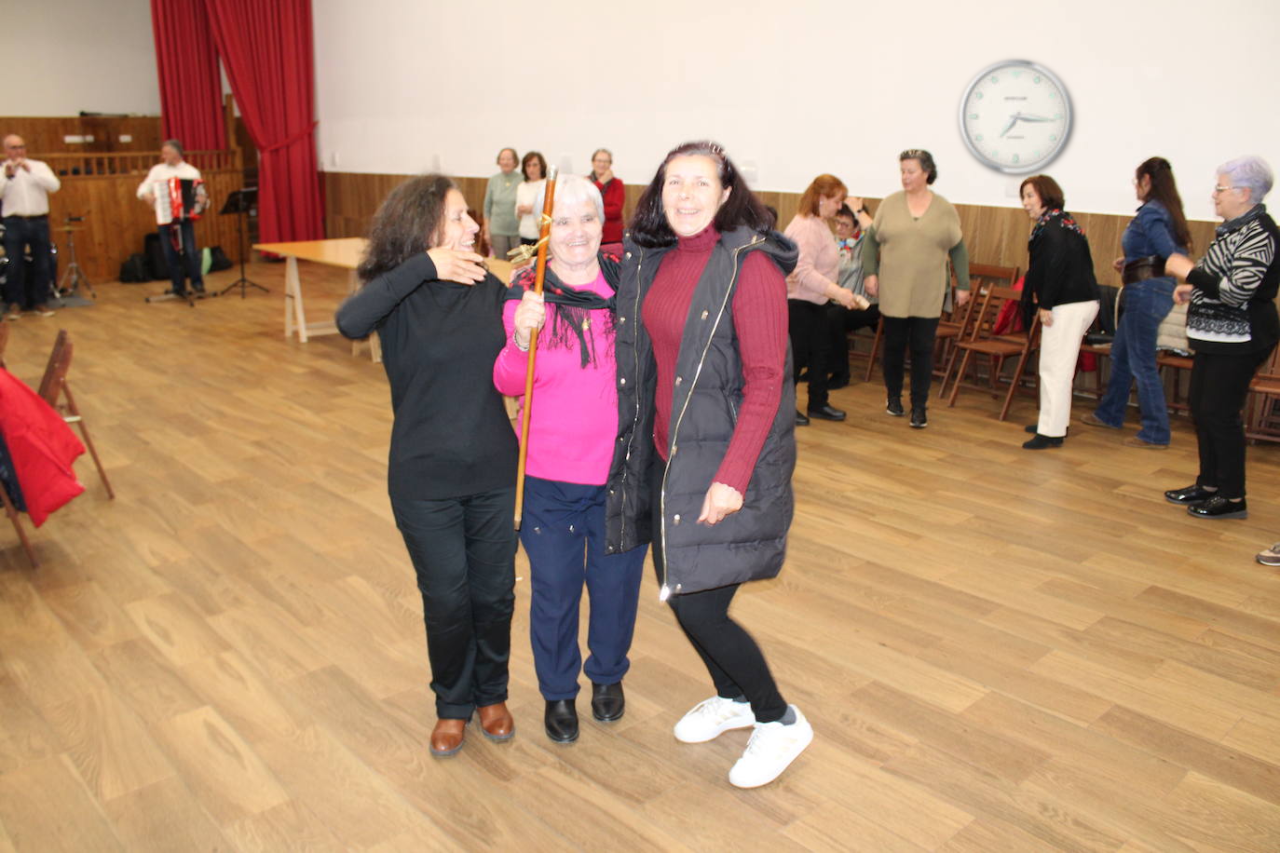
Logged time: 7:16
